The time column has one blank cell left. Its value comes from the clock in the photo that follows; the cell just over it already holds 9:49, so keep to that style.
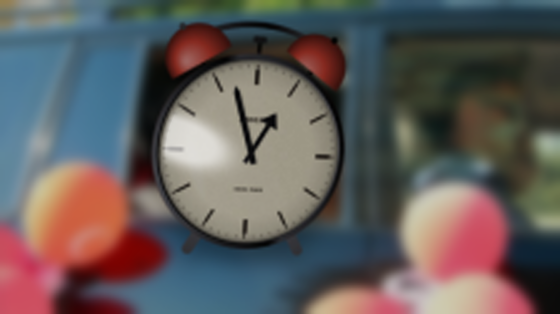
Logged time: 12:57
